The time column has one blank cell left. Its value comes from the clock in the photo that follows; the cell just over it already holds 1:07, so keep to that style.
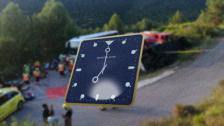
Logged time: 7:00
